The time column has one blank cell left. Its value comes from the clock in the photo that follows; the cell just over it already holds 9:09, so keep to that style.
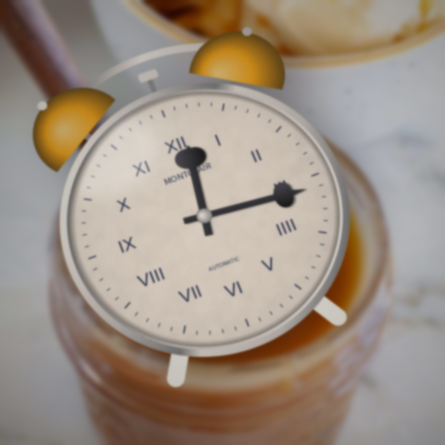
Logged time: 12:16
